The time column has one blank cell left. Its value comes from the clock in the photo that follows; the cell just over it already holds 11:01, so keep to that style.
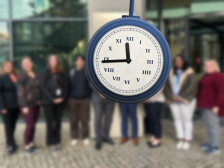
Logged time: 11:44
